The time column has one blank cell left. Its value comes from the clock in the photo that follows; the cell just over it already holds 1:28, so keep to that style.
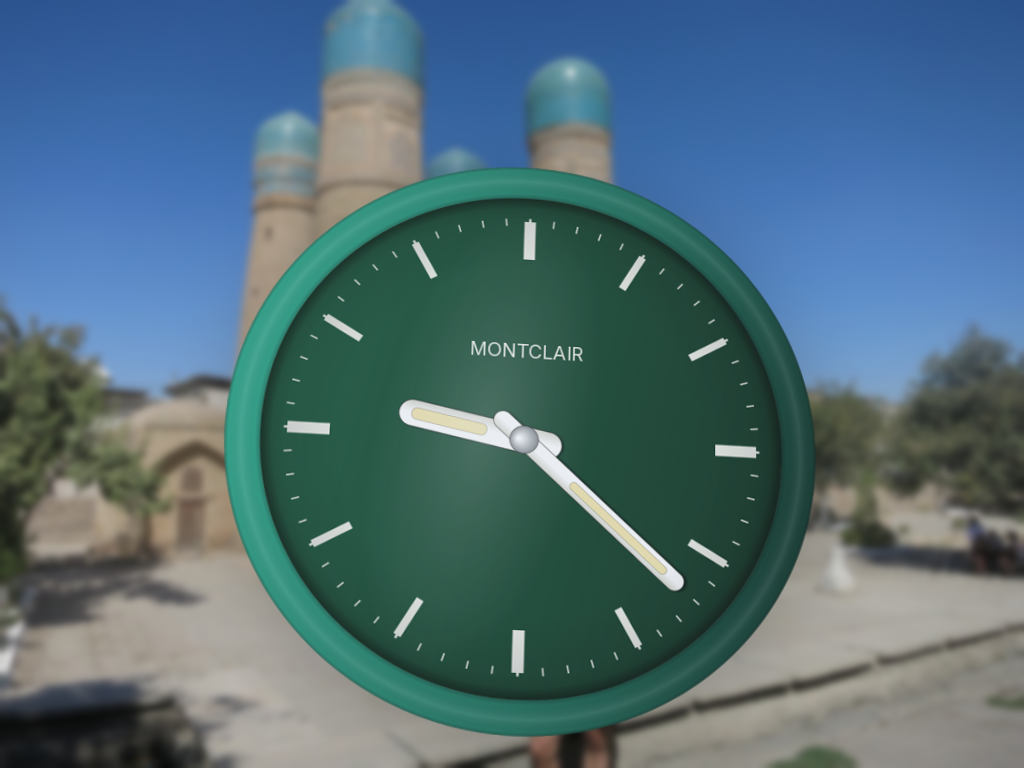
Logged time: 9:22
